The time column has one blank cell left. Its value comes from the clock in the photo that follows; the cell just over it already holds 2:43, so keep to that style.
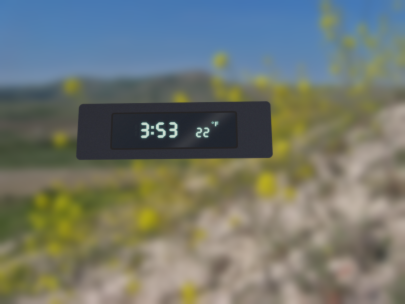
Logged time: 3:53
